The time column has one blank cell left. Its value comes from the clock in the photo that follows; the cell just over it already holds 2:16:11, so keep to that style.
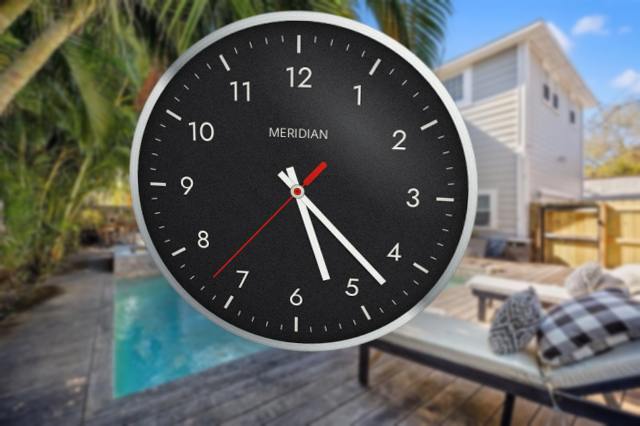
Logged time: 5:22:37
